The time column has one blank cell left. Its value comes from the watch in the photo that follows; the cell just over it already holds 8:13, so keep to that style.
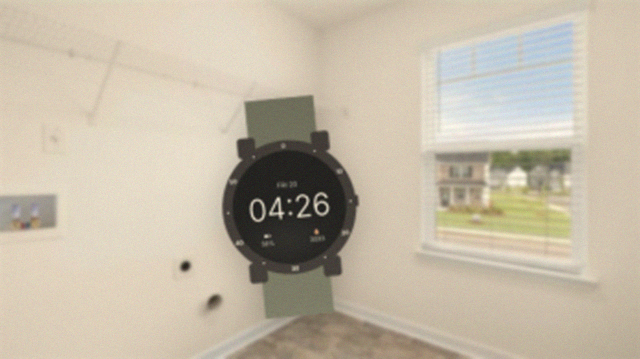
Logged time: 4:26
